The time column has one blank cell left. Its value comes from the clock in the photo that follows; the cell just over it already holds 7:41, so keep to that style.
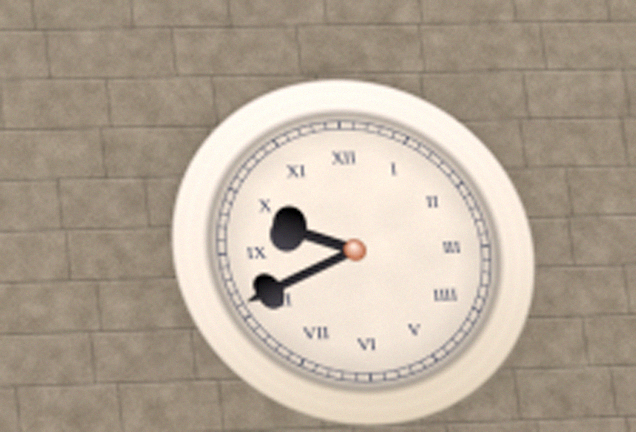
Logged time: 9:41
